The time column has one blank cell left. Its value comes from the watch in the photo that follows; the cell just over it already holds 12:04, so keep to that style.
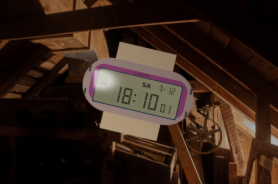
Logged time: 18:10
